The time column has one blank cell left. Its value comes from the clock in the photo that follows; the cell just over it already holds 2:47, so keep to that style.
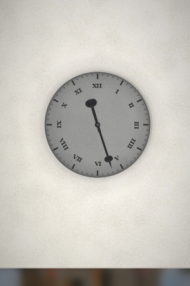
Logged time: 11:27
